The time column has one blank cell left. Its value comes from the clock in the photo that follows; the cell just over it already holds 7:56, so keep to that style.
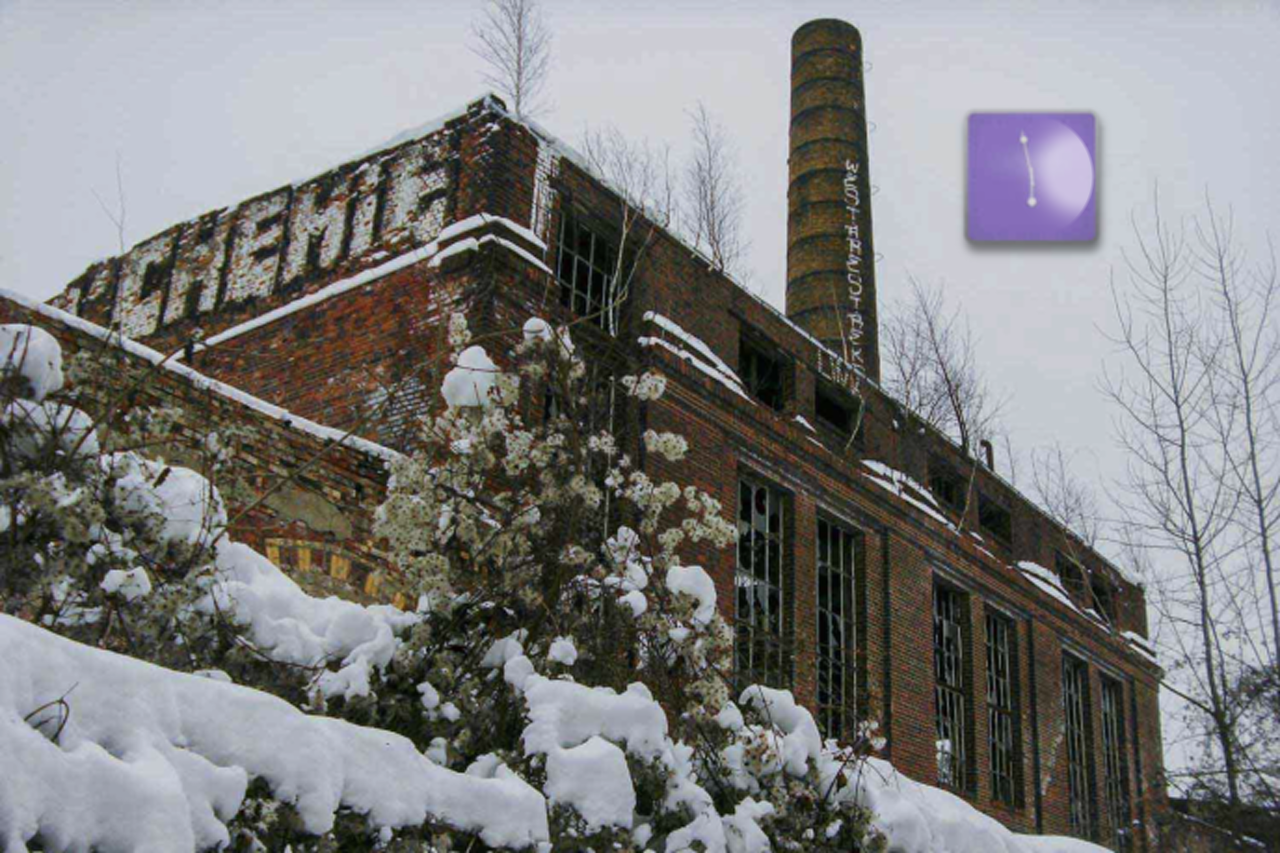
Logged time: 5:58
